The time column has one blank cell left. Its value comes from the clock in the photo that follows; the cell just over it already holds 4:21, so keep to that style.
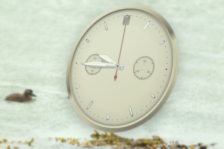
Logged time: 9:45
